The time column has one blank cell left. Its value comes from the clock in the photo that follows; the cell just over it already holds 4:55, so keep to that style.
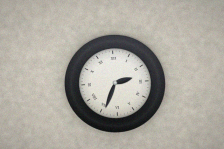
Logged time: 2:34
